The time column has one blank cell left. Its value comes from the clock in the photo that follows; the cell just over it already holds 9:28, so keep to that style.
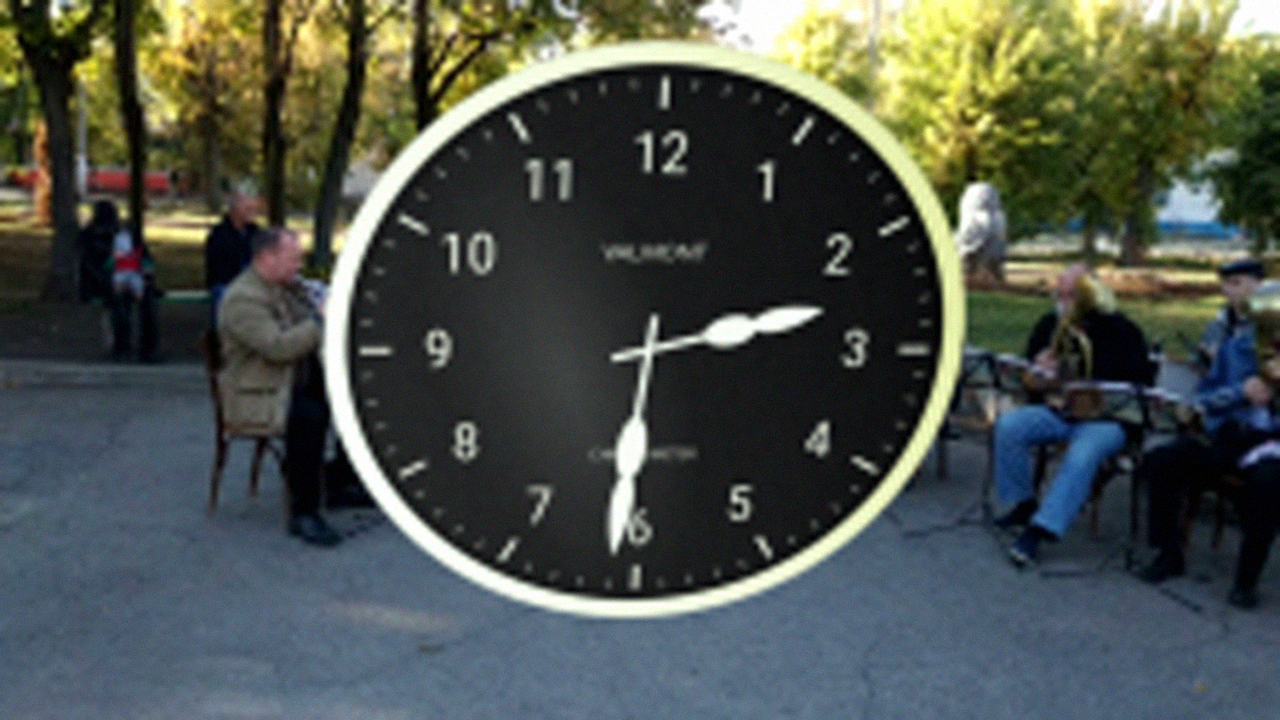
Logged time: 2:31
